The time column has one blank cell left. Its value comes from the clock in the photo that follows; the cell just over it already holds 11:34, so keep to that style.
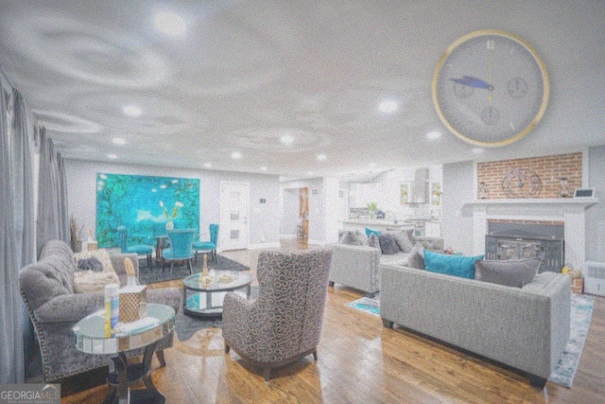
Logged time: 9:47
